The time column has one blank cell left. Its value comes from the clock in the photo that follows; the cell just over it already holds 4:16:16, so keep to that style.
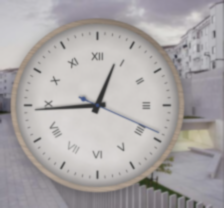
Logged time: 12:44:19
